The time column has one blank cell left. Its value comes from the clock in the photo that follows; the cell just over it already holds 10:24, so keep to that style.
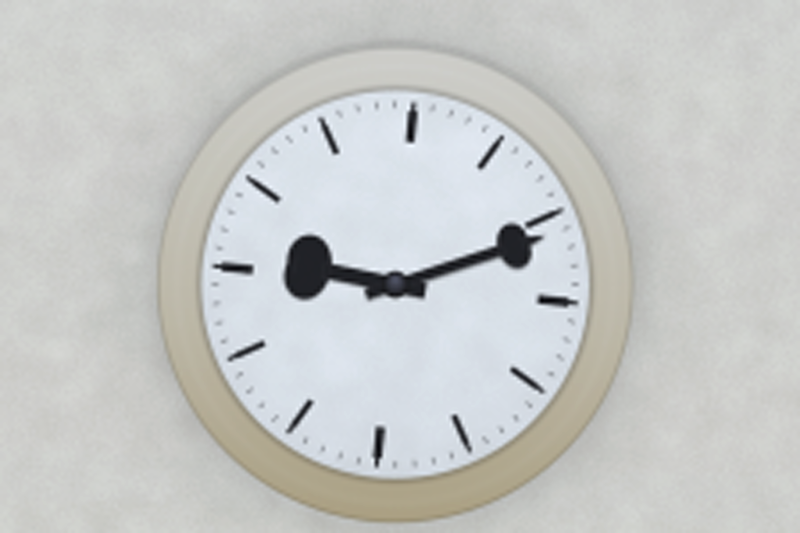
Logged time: 9:11
